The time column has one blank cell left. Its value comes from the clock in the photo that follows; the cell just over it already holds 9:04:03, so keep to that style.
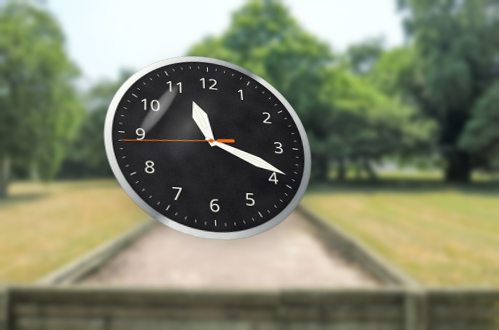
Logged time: 11:18:44
